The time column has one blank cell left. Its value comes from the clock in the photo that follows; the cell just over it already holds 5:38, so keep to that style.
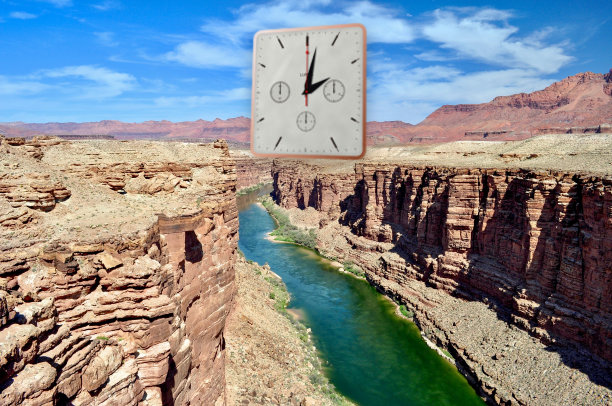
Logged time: 2:02
